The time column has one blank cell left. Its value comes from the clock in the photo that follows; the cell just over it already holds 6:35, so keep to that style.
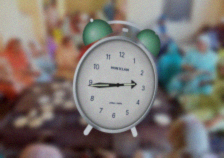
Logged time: 2:44
